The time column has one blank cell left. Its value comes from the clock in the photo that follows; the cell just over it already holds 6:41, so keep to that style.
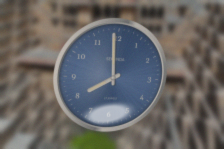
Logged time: 7:59
